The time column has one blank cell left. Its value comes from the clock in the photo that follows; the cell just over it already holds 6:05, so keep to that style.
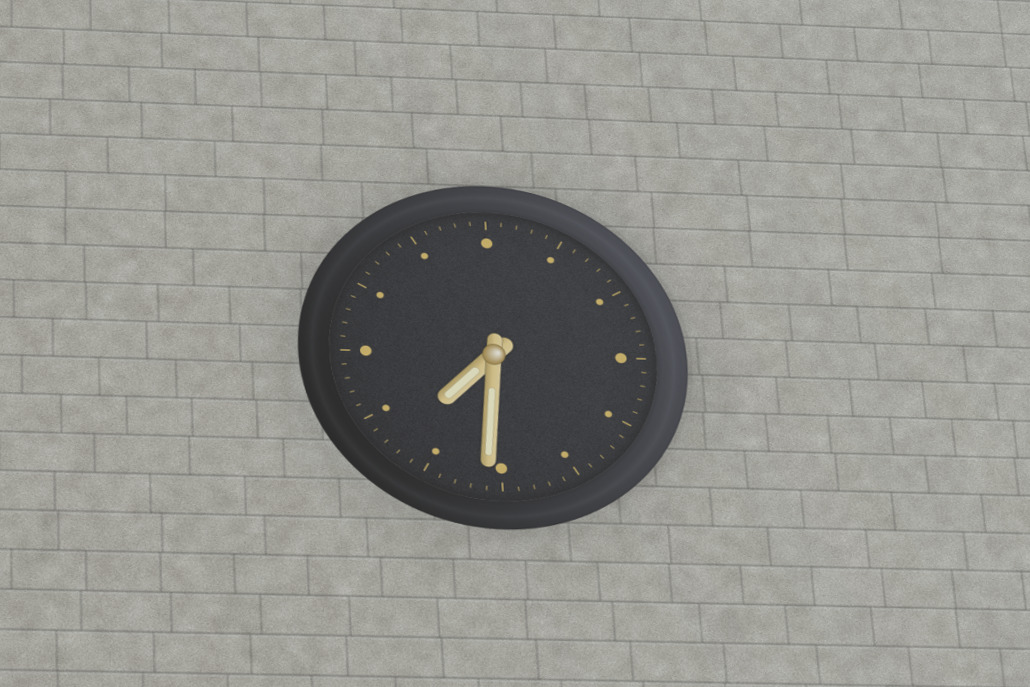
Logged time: 7:31
